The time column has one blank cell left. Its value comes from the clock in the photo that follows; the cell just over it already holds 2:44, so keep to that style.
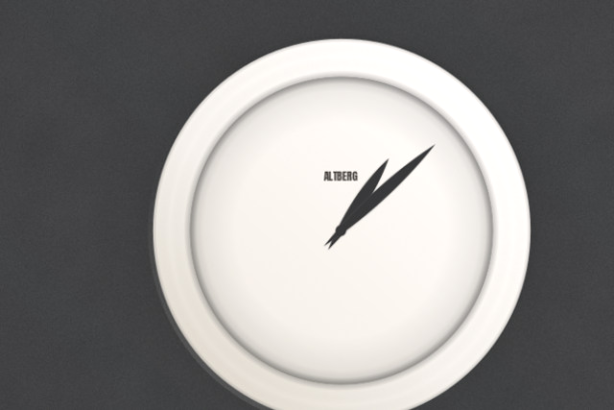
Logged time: 1:08
